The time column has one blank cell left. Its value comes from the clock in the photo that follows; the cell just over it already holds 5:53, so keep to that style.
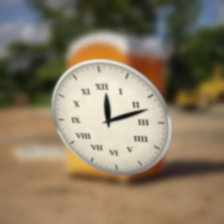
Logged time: 12:12
